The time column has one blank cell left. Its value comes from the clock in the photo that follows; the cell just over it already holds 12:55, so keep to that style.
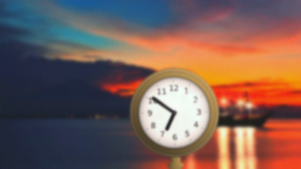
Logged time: 6:51
